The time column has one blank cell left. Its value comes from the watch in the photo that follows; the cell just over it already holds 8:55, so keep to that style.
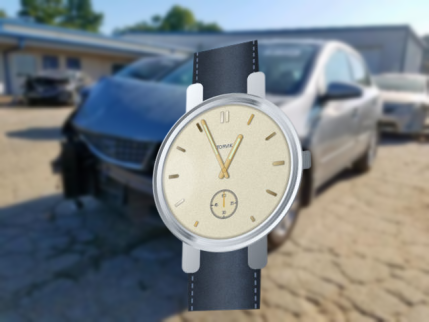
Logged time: 12:56
